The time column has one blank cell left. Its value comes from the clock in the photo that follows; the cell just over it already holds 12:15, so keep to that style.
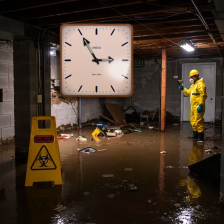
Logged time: 2:55
